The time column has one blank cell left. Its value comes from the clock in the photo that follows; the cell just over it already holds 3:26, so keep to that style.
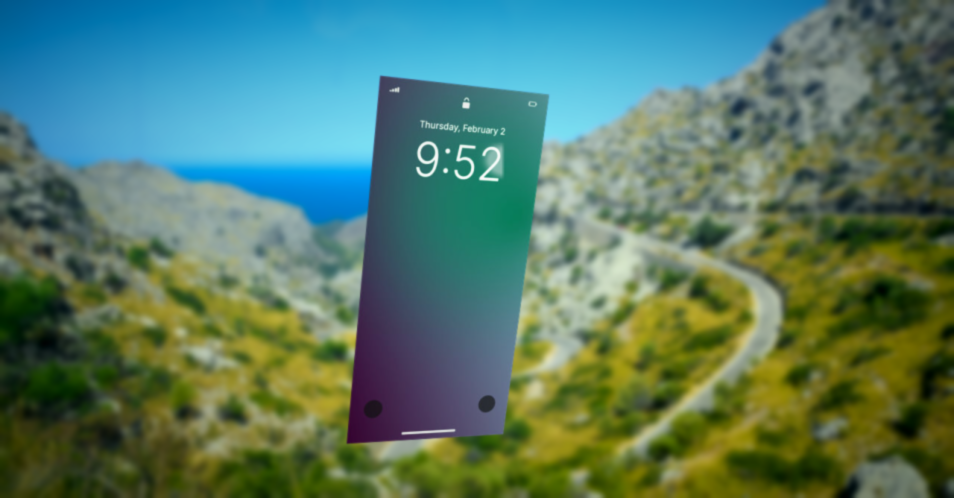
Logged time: 9:52
